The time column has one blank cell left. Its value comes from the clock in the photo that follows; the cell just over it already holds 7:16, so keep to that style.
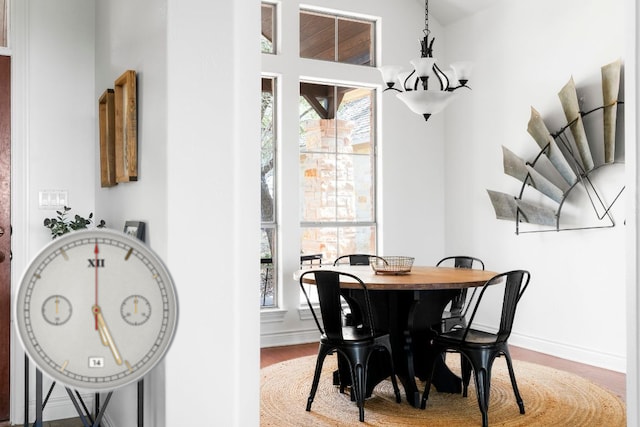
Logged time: 5:26
